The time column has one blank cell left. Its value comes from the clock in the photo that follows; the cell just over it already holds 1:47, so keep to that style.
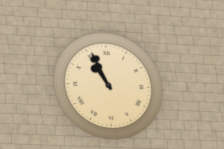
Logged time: 10:56
